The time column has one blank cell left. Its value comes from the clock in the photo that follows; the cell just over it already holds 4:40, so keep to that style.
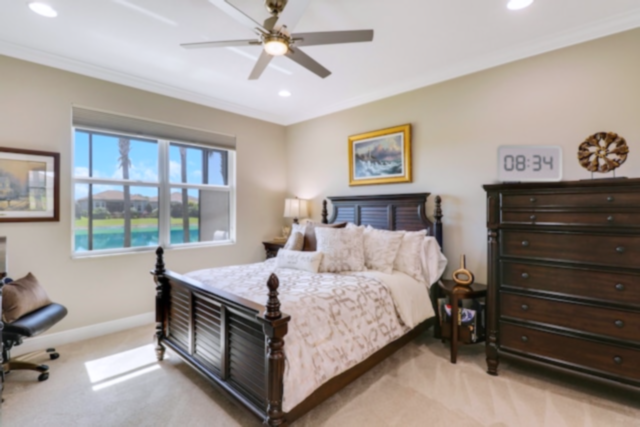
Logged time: 8:34
